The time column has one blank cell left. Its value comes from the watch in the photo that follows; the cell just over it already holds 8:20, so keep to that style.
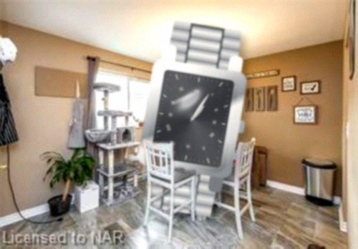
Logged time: 1:04
